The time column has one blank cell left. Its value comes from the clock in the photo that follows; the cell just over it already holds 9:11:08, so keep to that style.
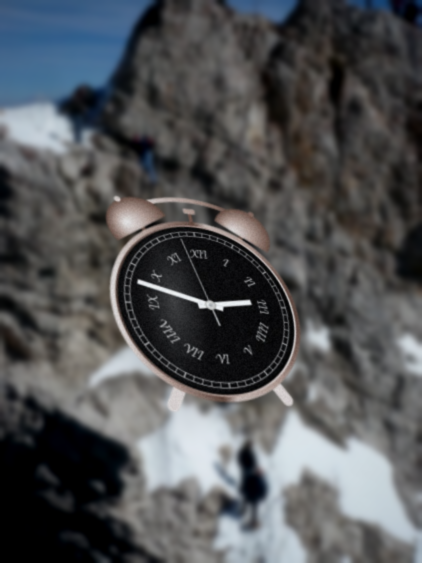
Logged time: 2:47:58
